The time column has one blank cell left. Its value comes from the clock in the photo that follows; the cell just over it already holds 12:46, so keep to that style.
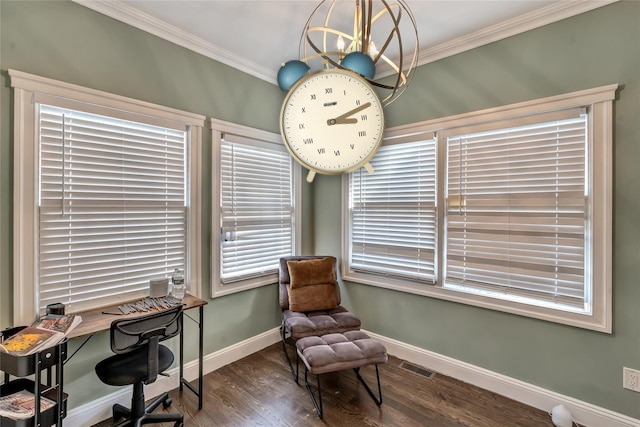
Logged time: 3:12
